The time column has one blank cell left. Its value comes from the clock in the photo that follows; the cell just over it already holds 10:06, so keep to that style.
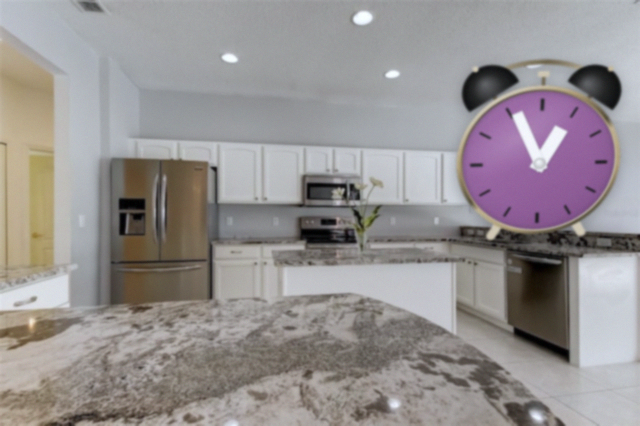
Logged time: 12:56
